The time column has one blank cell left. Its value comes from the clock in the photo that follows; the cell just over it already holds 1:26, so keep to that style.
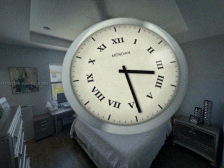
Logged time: 3:29
